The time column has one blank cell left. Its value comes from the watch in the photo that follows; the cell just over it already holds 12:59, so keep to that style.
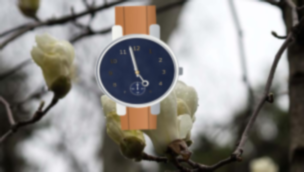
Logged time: 4:58
